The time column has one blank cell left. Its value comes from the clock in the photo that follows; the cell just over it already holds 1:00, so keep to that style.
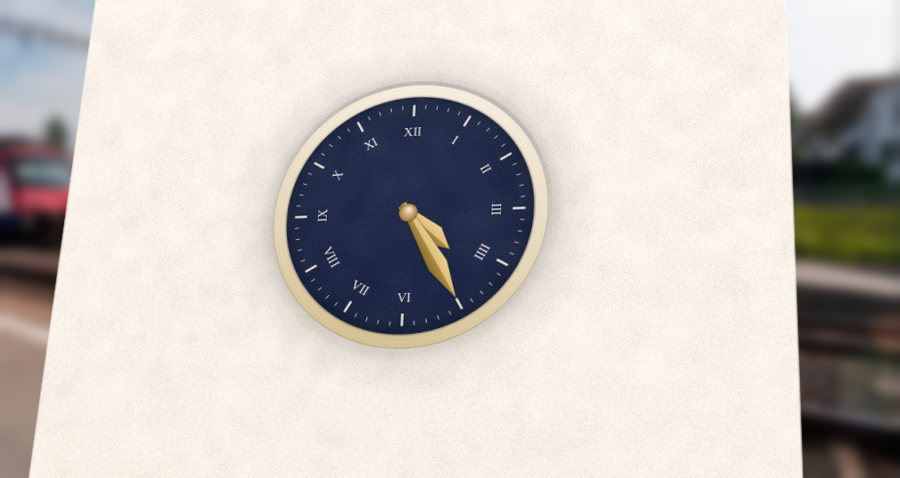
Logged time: 4:25
